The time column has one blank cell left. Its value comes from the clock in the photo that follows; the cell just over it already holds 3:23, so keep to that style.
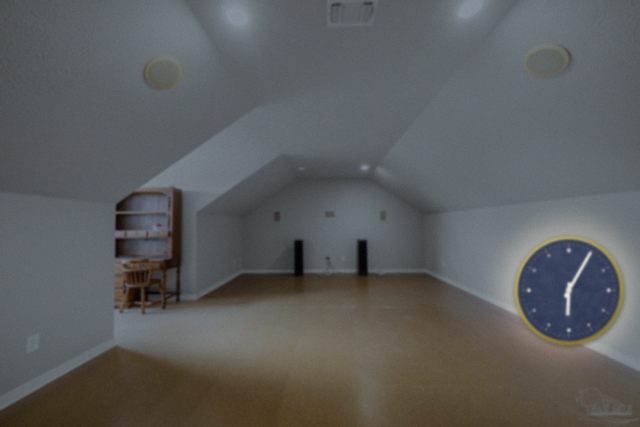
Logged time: 6:05
